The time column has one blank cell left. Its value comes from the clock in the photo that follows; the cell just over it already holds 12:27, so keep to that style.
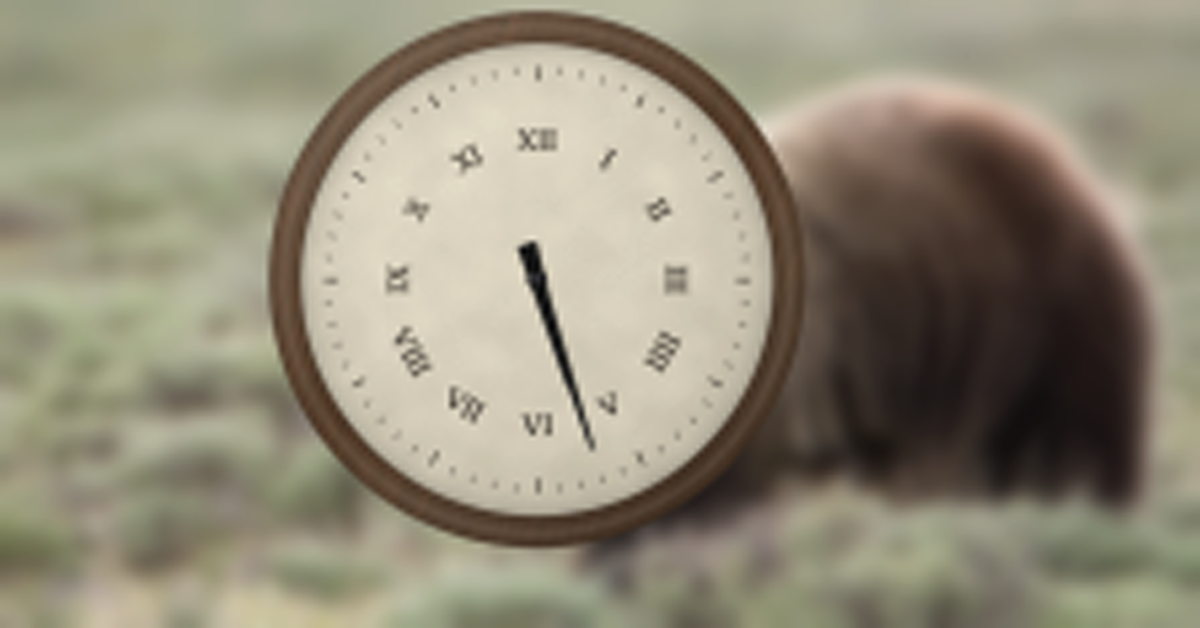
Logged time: 5:27
